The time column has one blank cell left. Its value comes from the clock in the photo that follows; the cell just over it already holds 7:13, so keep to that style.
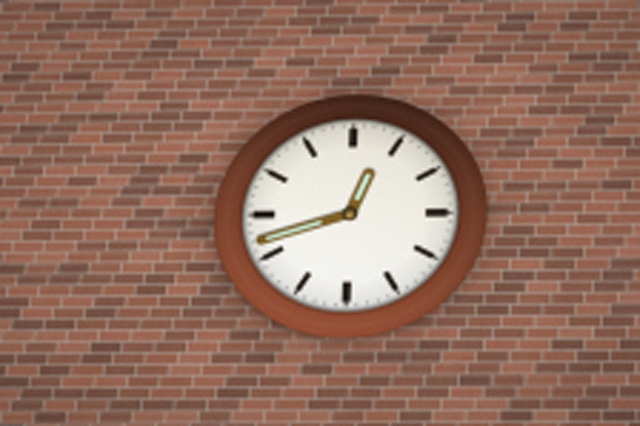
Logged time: 12:42
